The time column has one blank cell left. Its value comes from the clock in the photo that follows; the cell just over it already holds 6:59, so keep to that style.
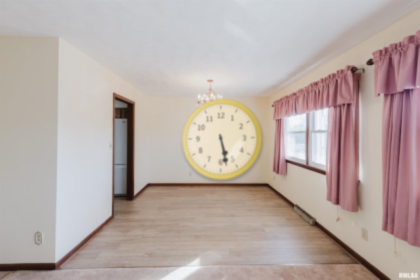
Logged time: 5:28
